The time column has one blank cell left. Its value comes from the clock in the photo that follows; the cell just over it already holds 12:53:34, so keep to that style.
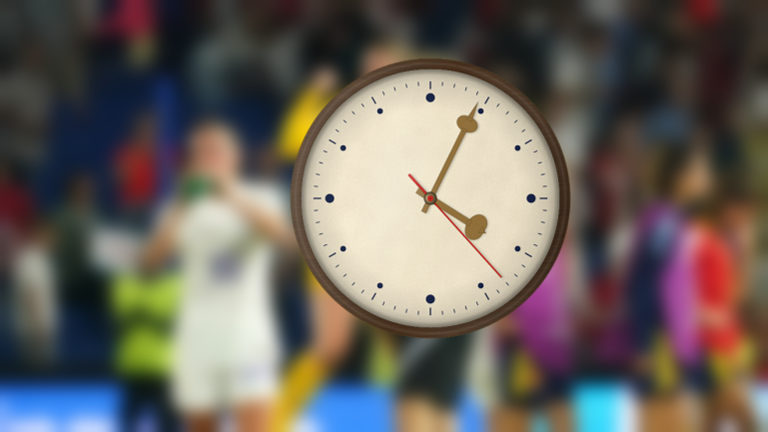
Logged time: 4:04:23
